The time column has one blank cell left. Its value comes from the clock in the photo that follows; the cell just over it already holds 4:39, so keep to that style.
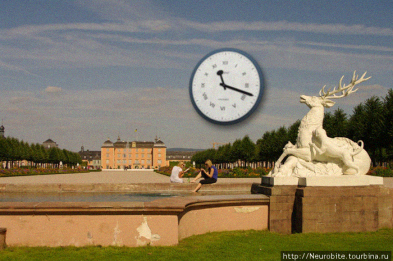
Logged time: 11:18
